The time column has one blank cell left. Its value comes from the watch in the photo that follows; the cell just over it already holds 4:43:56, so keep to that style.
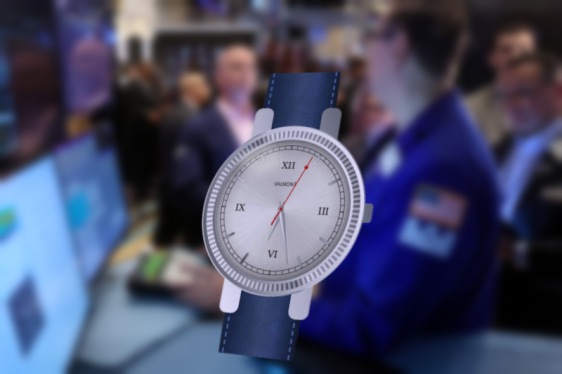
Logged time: 6:27:04
